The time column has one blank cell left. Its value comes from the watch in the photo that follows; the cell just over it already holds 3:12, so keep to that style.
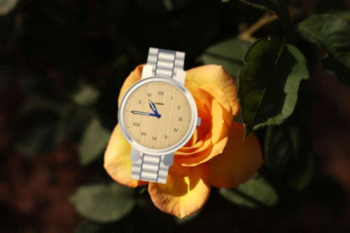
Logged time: 10:45
